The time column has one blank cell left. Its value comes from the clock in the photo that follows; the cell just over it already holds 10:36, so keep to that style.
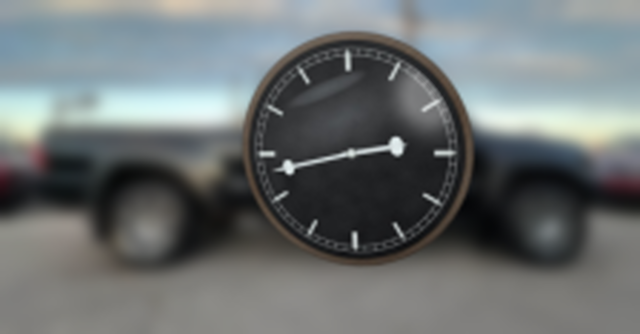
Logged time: 2:43
